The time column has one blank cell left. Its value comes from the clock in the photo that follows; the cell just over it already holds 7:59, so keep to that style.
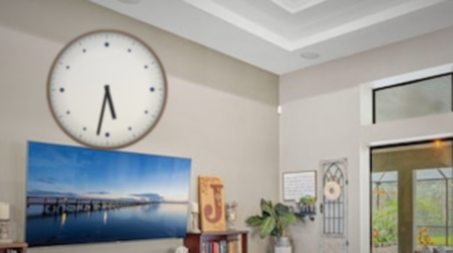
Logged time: 5:32
